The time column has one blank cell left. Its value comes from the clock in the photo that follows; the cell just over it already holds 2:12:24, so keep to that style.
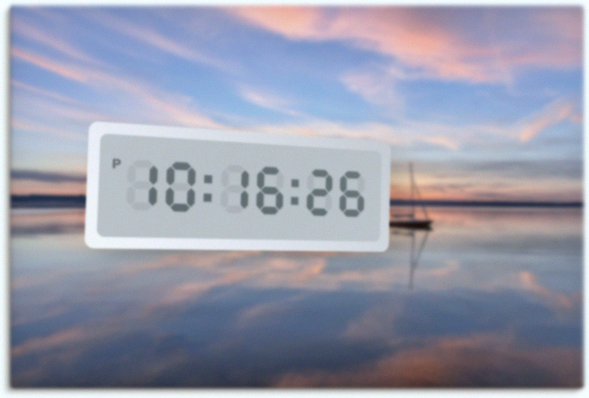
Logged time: 10:16:26
